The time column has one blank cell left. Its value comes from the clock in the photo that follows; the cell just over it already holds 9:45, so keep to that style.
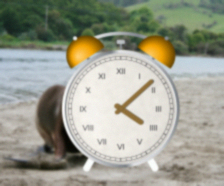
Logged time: 4:08
